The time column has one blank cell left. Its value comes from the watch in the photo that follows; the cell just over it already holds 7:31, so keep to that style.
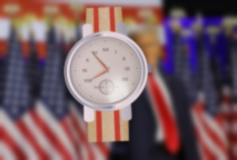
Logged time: 7:54
